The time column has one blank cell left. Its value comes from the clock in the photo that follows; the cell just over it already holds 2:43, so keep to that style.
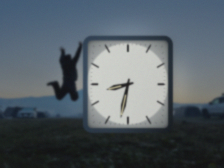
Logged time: 8:32
